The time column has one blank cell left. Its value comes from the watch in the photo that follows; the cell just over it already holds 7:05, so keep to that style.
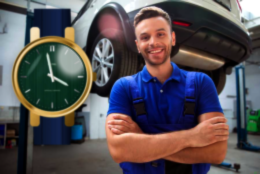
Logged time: 3:58
